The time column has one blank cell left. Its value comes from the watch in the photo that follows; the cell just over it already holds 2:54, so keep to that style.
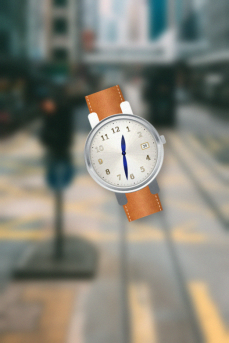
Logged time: 12:32
